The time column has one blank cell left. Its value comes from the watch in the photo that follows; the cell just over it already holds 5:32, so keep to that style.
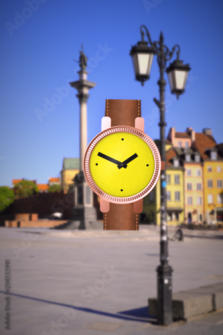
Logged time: 1:49
